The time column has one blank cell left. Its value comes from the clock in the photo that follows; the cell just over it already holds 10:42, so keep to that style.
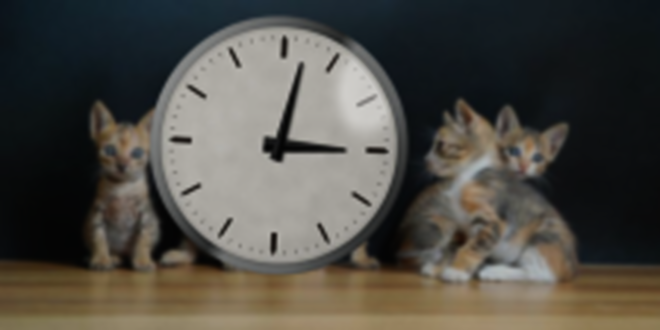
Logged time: 3:02
